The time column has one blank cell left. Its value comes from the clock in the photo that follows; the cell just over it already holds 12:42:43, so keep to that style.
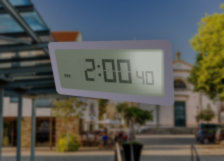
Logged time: 2:00:40
